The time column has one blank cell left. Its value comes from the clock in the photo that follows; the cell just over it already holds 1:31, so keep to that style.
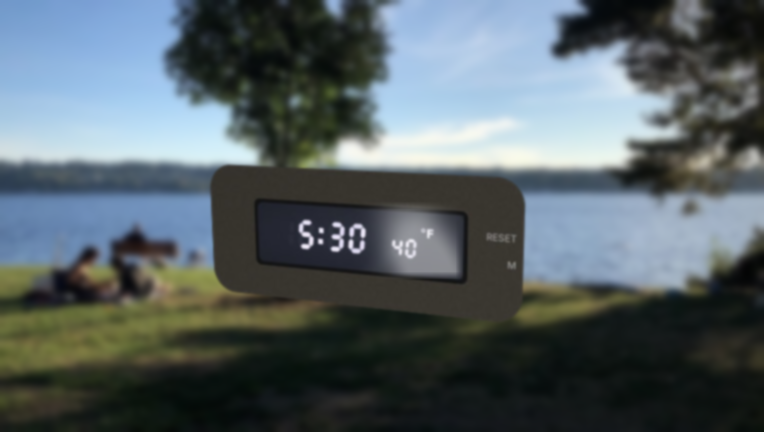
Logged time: 5:30
